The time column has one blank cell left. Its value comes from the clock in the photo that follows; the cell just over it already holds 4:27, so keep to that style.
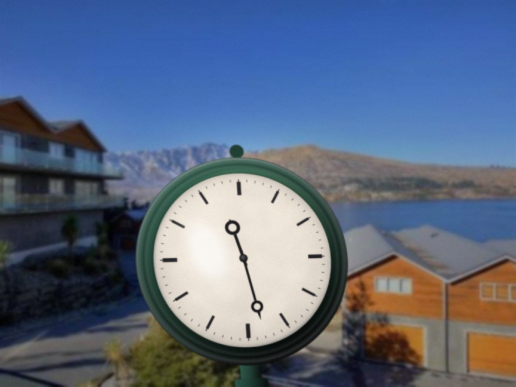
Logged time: 11:28
